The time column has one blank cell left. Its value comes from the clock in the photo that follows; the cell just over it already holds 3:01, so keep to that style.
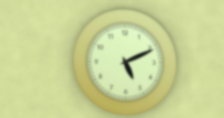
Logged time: 5:11
